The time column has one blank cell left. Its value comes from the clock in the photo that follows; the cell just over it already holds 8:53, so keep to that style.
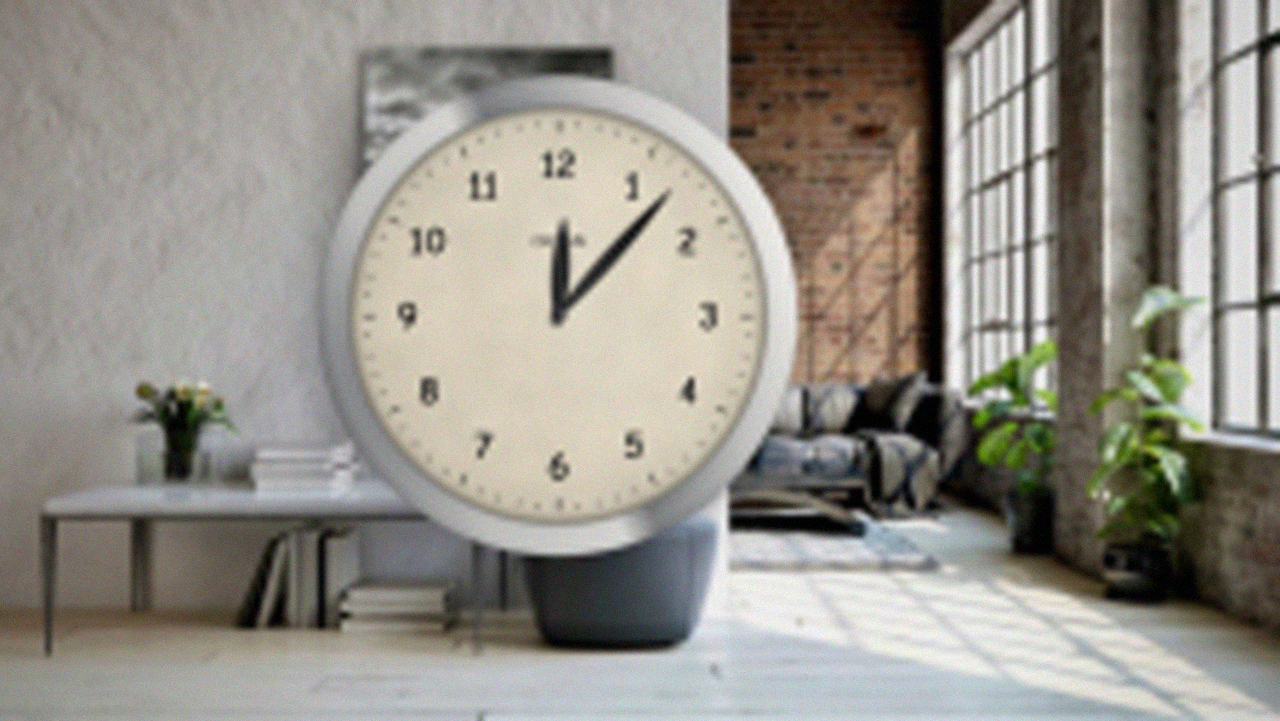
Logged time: 12:07
